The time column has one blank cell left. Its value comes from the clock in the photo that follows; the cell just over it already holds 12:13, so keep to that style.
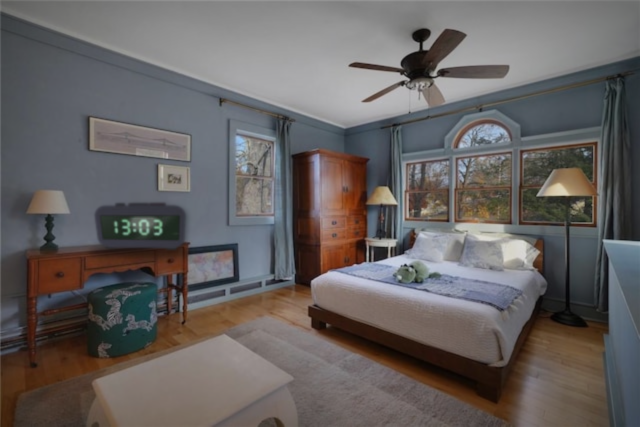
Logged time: 13:03
